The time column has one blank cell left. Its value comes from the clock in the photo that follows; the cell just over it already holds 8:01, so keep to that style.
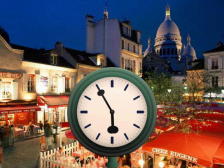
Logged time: 5:55
